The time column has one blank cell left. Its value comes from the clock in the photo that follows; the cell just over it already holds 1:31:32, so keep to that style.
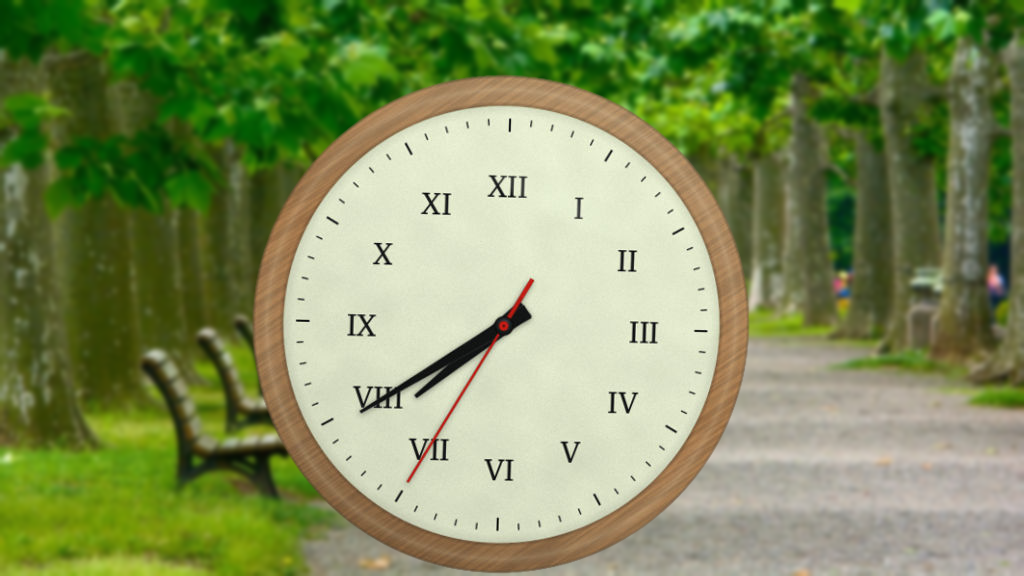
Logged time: 7:39:35
